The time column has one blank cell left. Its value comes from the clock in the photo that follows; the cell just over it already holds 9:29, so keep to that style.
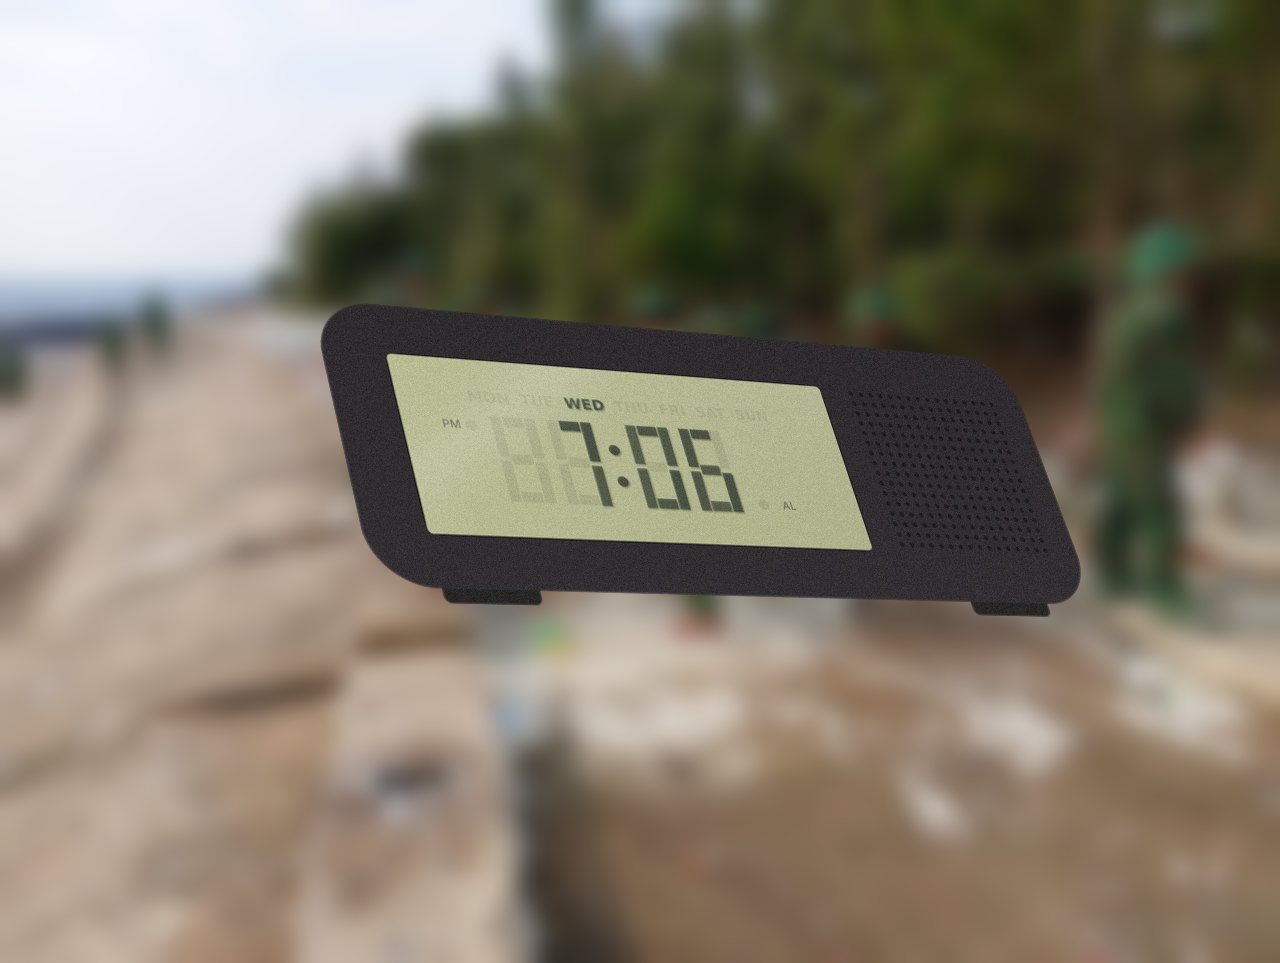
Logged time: 7:06
